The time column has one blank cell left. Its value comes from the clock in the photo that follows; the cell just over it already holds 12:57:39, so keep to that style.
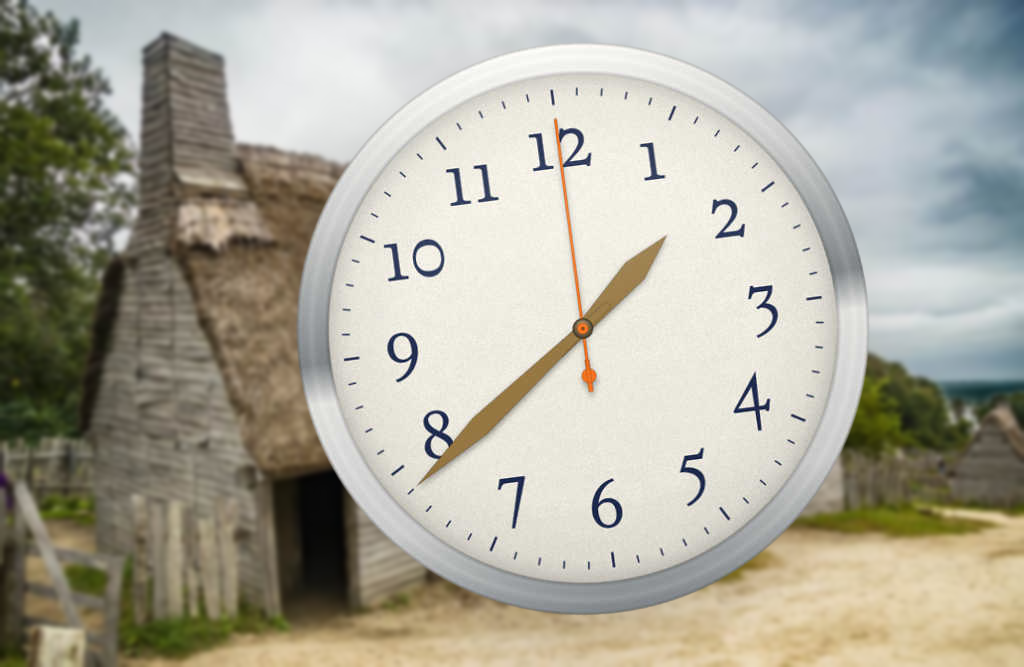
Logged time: 1:39:00
